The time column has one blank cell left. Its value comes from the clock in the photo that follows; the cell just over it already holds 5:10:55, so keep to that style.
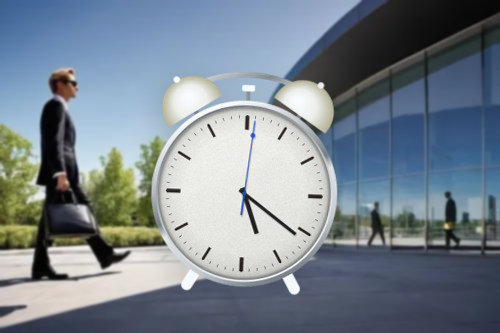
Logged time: 5:21:01
